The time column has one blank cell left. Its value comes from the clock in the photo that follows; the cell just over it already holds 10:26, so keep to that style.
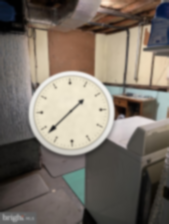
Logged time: 1:38
